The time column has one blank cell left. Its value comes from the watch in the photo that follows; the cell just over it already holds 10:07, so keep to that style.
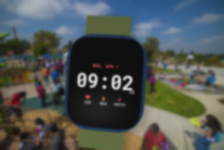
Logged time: 9:02
